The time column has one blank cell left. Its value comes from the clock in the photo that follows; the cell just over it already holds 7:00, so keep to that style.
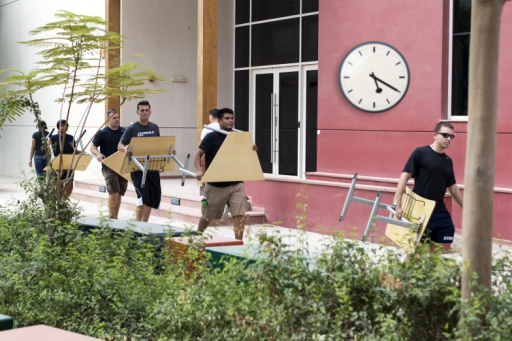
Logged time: 5:20
